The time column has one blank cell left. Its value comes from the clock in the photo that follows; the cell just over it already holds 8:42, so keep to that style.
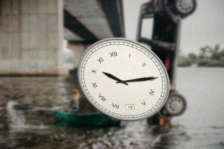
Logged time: 10:15
